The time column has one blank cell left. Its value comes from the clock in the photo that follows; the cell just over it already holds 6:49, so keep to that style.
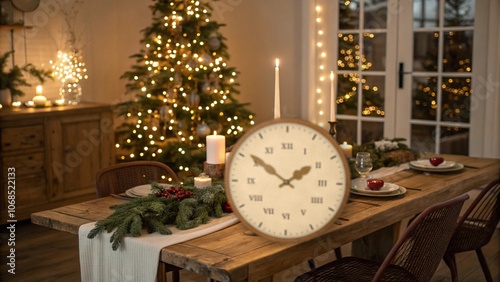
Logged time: 1:51
